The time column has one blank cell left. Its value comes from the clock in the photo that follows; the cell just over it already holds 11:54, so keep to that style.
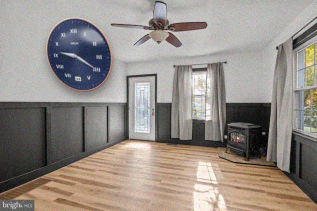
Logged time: 9:20
